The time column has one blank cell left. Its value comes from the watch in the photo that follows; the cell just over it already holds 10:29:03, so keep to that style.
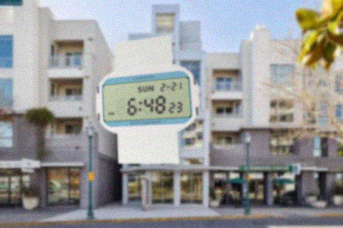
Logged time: 6:48:23
